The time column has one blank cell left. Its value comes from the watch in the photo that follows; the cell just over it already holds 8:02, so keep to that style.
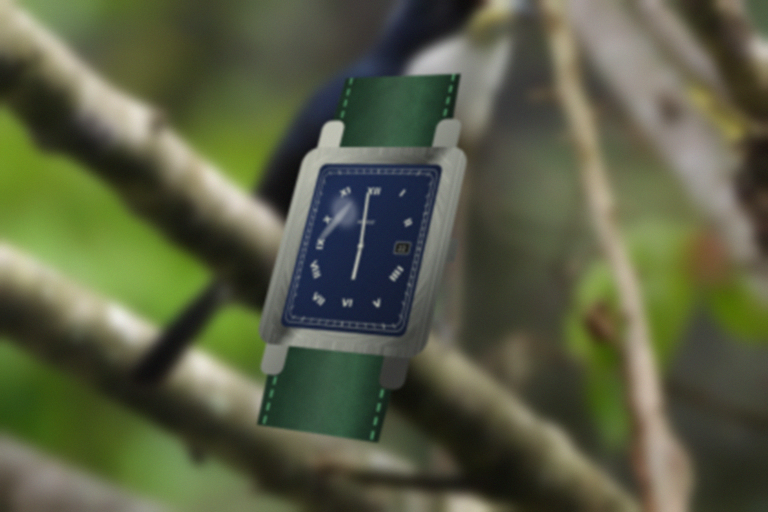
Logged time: 5:59
